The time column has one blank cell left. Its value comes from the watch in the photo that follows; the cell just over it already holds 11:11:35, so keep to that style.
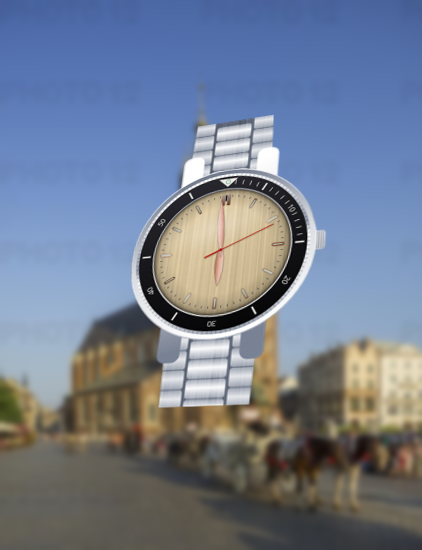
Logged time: 5:59:11
